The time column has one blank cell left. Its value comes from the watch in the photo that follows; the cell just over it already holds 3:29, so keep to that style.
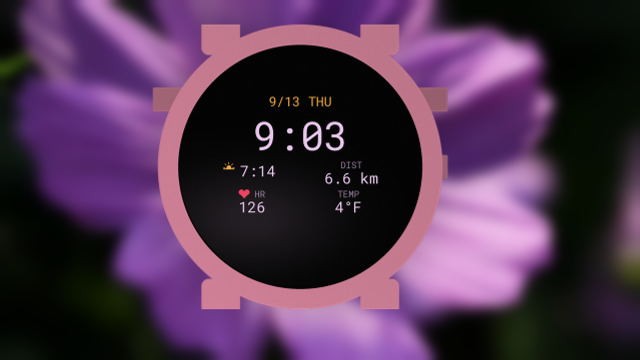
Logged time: 9:03
